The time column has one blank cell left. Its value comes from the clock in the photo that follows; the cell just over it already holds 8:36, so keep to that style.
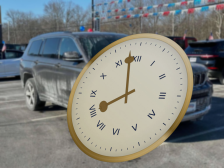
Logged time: 7:58
